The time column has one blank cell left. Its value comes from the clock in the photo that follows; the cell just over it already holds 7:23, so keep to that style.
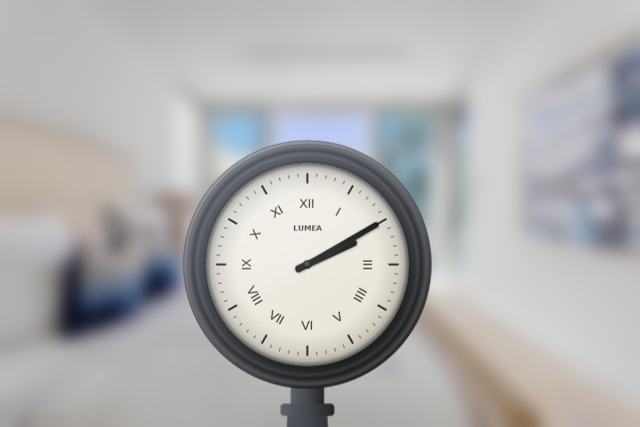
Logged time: 2:10
